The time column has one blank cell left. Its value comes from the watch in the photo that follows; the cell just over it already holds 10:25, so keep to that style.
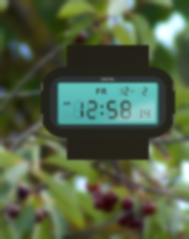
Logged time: 12:58
